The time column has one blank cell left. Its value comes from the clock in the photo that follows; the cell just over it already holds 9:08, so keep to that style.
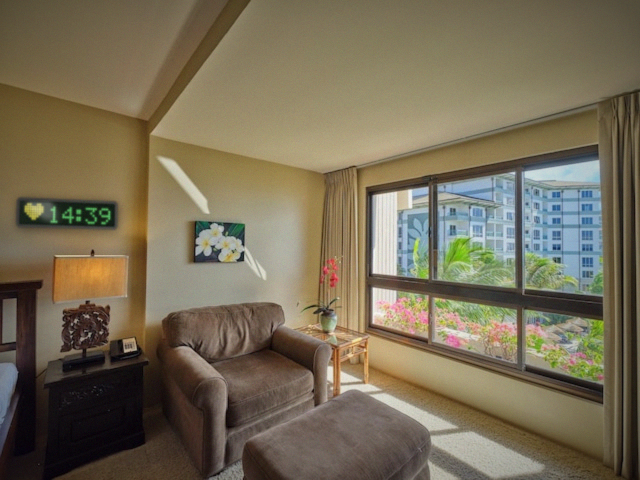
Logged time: 14:39
